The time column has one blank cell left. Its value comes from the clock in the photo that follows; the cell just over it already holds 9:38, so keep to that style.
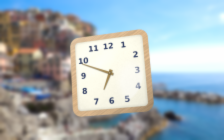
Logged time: 6:49
